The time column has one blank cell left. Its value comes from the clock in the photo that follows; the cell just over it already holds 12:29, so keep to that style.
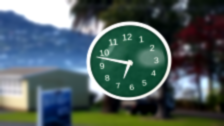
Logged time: 6:48
